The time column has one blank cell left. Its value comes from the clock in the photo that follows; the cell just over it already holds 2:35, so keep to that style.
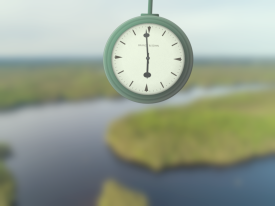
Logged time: 5:59
